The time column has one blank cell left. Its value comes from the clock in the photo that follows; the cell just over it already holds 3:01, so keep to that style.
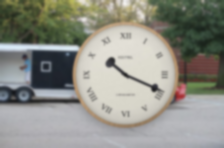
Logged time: 10:19
